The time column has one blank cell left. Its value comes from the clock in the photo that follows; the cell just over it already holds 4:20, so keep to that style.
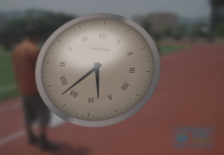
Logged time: 5:37
